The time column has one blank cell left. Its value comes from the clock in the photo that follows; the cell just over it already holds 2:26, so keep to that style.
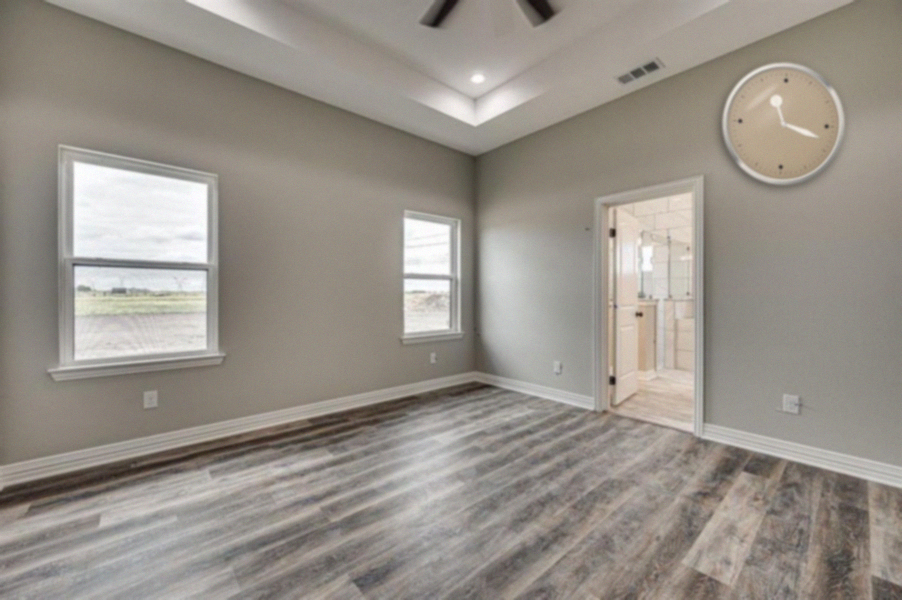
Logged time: 11:18
